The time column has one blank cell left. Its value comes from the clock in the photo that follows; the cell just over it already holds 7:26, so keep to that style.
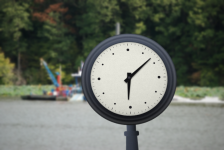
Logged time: 6:08
